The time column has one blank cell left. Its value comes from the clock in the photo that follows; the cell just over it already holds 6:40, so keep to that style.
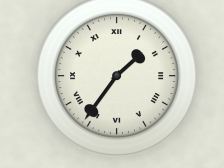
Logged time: 1:36
